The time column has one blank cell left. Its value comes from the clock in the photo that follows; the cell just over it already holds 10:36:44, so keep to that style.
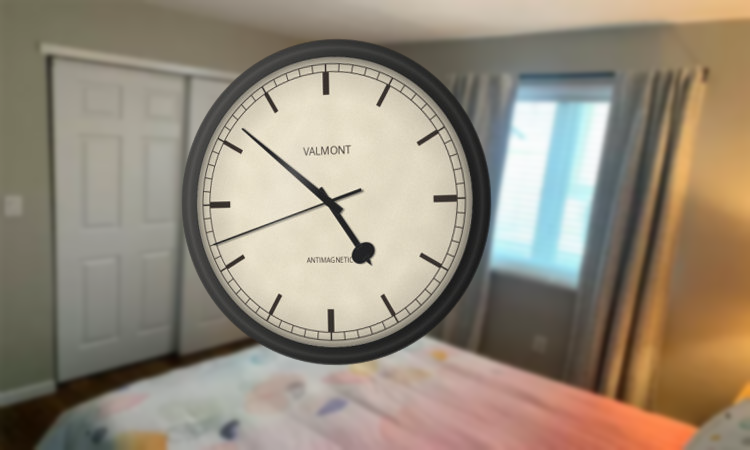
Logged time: 4:51:42
